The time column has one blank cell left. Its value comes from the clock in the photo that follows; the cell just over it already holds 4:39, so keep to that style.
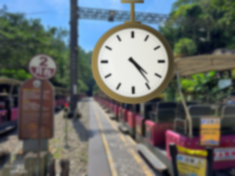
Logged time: 4:24
